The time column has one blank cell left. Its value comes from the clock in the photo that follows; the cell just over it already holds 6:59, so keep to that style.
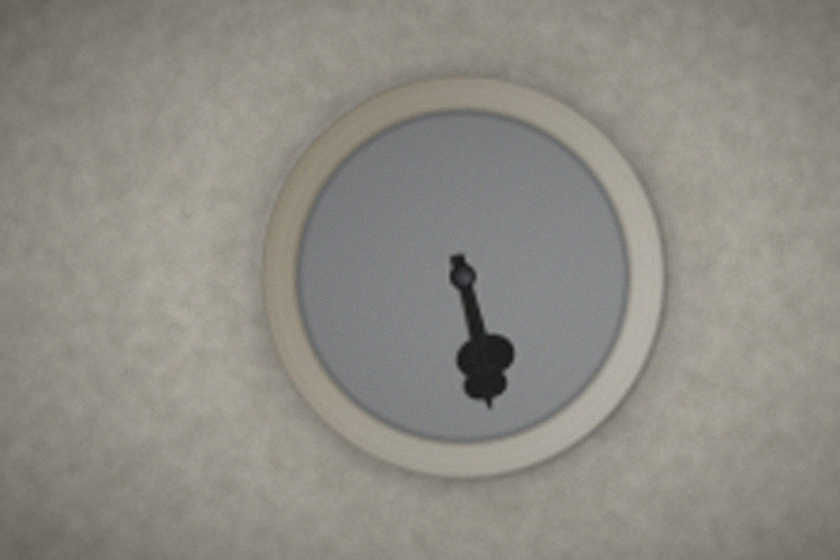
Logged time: 5:28
